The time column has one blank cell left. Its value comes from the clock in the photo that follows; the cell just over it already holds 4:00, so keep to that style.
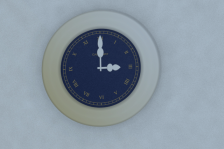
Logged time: 3:00
